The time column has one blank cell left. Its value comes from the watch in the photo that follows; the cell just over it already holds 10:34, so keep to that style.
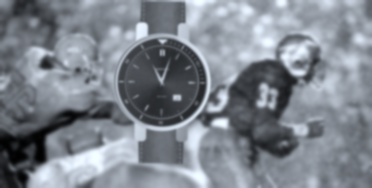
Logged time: 11:03
